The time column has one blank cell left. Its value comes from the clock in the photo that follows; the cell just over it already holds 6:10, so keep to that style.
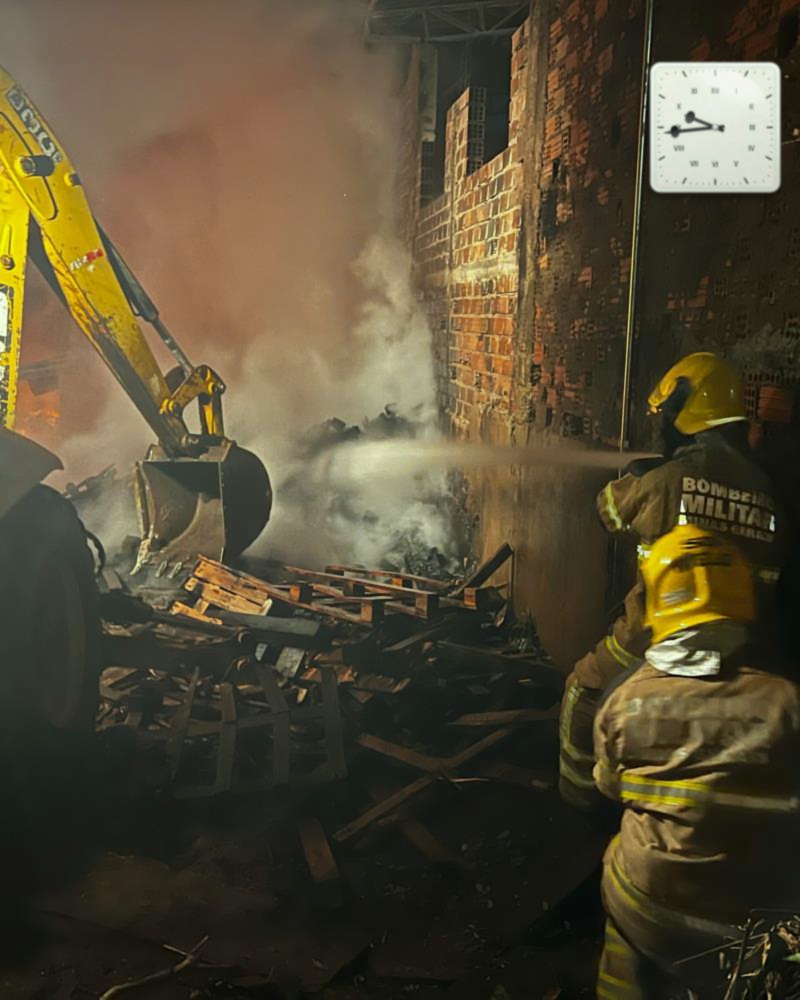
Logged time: 9:44
